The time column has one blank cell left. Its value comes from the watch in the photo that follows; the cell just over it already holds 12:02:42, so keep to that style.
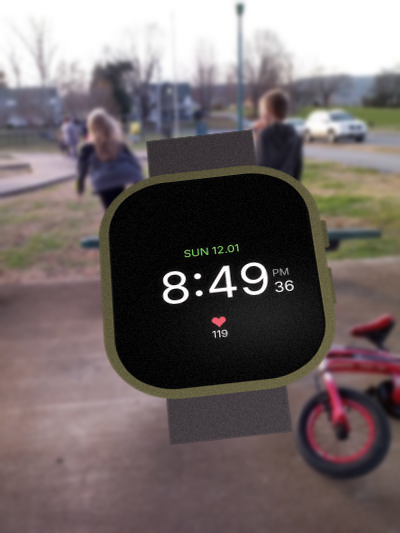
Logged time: 8:49:36
